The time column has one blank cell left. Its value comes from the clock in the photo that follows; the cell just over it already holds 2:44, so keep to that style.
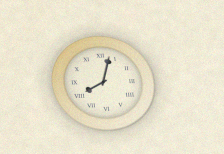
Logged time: 8:03
